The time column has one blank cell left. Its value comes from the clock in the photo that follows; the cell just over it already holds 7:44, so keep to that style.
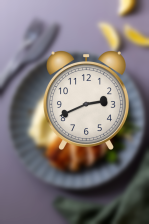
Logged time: 2:41
